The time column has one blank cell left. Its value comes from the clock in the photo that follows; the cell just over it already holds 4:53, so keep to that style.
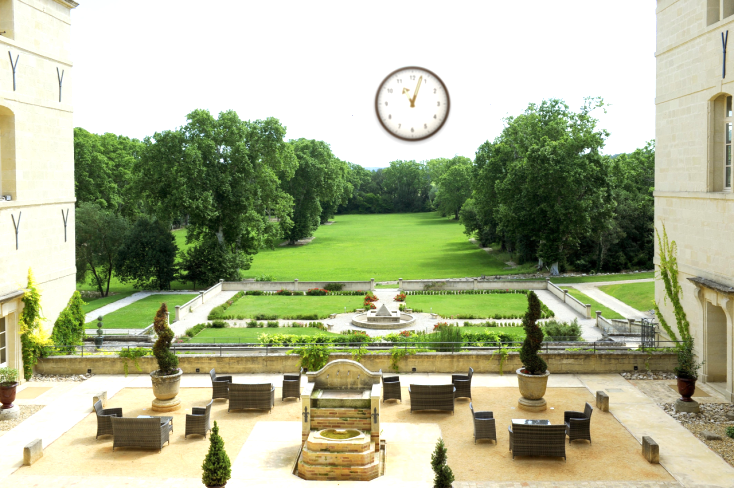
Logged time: 11:03
